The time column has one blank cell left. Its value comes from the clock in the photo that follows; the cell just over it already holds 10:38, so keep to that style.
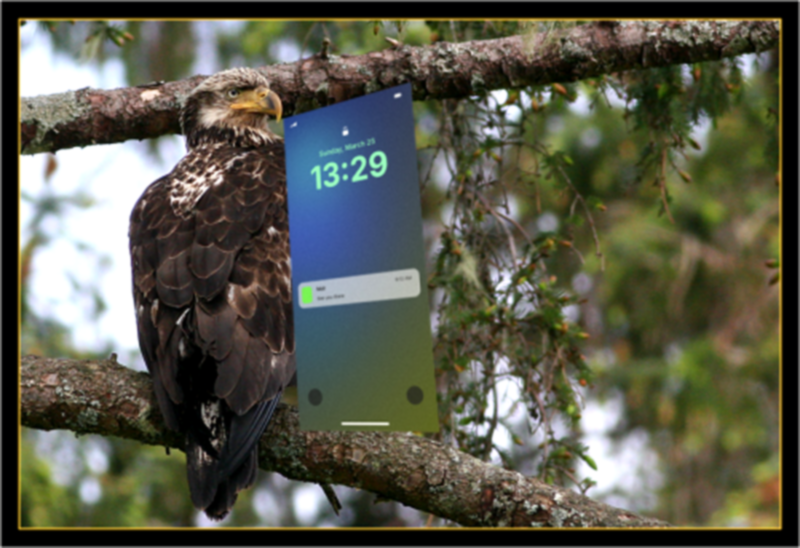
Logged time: 13:29
